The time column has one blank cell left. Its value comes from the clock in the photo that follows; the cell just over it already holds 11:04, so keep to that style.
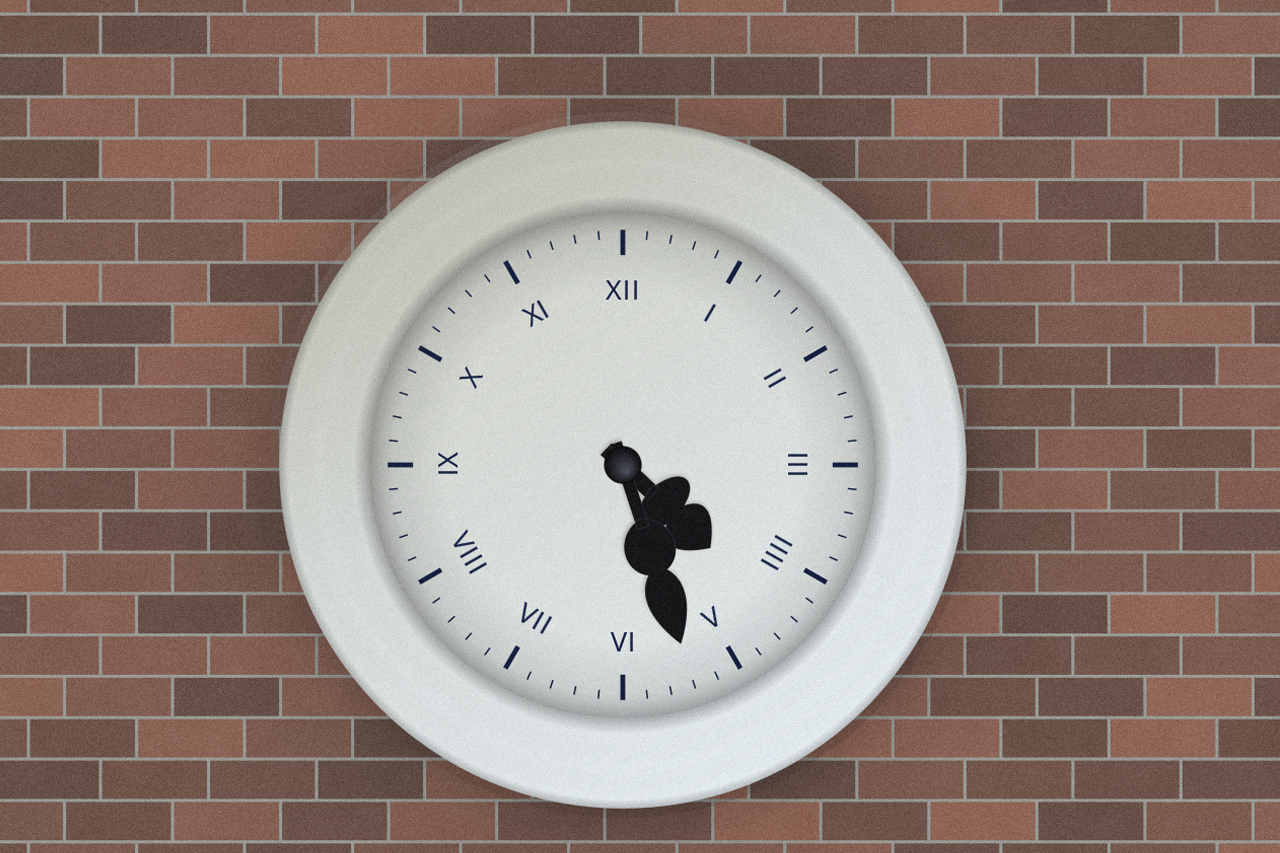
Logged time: 4:27
